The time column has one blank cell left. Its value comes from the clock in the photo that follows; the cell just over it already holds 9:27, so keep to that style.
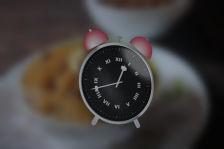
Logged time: 12:42
